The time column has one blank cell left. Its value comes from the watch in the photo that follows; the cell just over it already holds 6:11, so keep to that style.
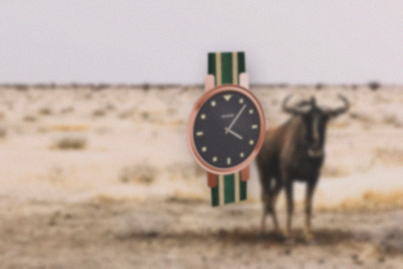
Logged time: 4:07
